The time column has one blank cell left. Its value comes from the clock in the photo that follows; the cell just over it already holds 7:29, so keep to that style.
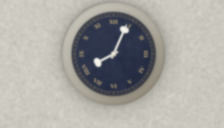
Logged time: 8:04
